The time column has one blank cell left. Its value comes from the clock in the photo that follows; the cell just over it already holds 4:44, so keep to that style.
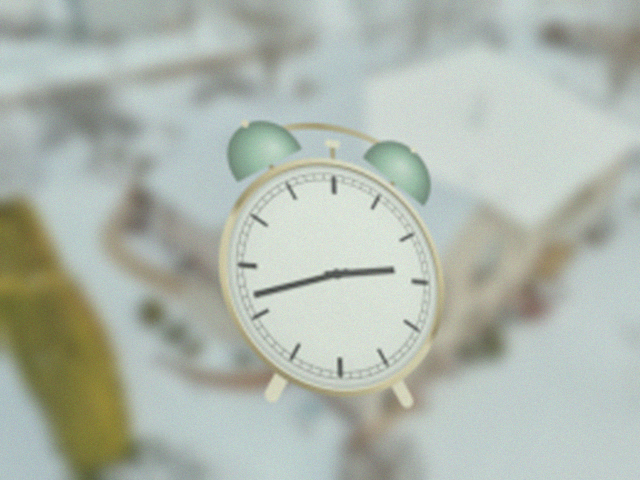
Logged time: 2:42
